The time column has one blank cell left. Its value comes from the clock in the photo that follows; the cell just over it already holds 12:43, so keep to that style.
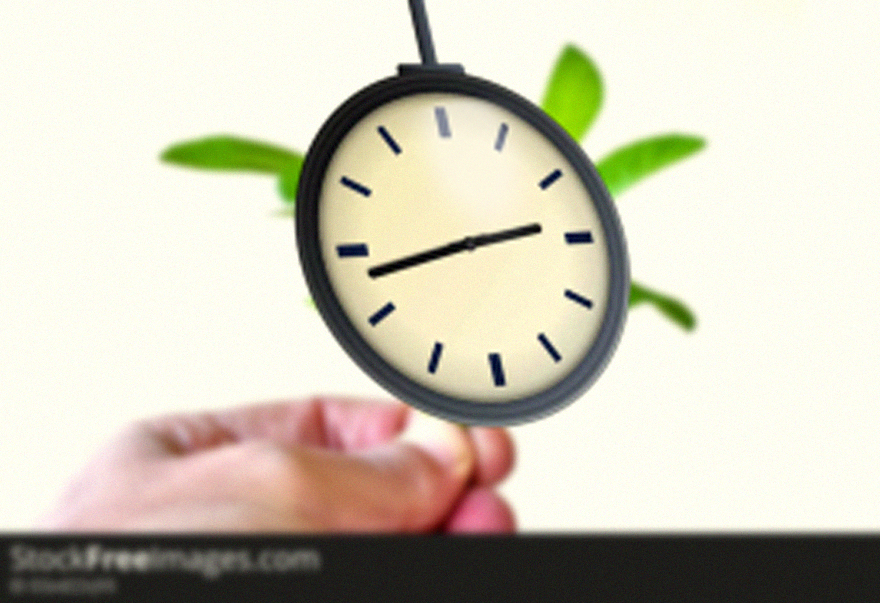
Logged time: 2:43
